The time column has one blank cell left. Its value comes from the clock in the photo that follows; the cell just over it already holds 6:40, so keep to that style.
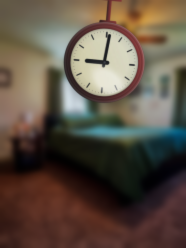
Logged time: 9:01
